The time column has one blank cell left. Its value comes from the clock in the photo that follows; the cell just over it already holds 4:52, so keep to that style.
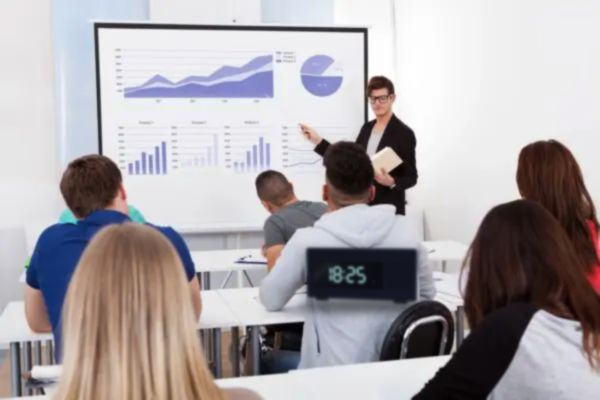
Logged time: 18:25
